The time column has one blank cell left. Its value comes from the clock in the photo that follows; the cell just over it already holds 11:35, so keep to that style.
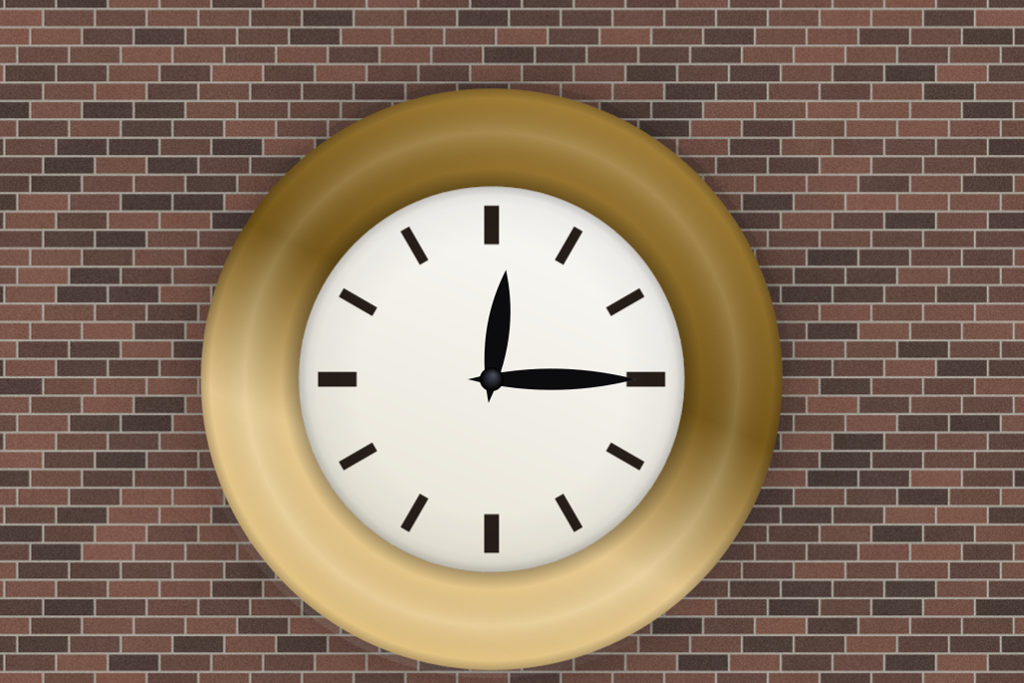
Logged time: 12:15
